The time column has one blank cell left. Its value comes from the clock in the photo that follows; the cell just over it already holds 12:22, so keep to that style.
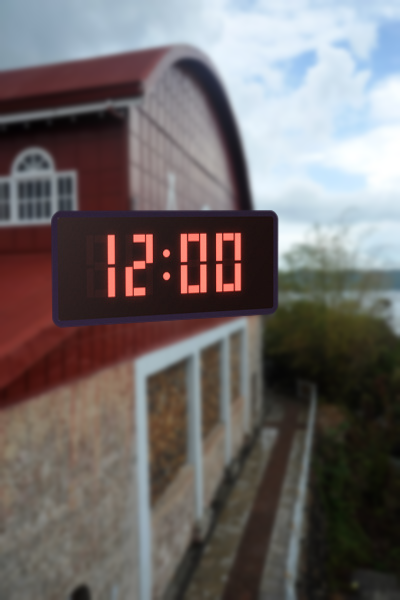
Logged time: 12:00
